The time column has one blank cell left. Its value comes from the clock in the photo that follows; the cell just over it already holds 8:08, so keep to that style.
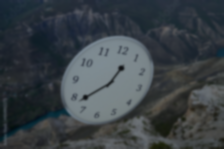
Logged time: 12:38
